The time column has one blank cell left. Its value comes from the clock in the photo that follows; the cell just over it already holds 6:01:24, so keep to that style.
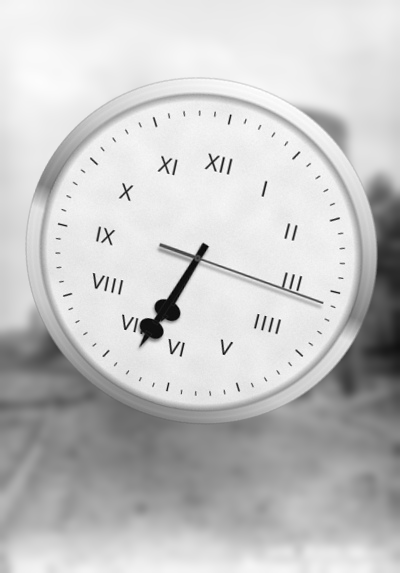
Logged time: 6:33:16
